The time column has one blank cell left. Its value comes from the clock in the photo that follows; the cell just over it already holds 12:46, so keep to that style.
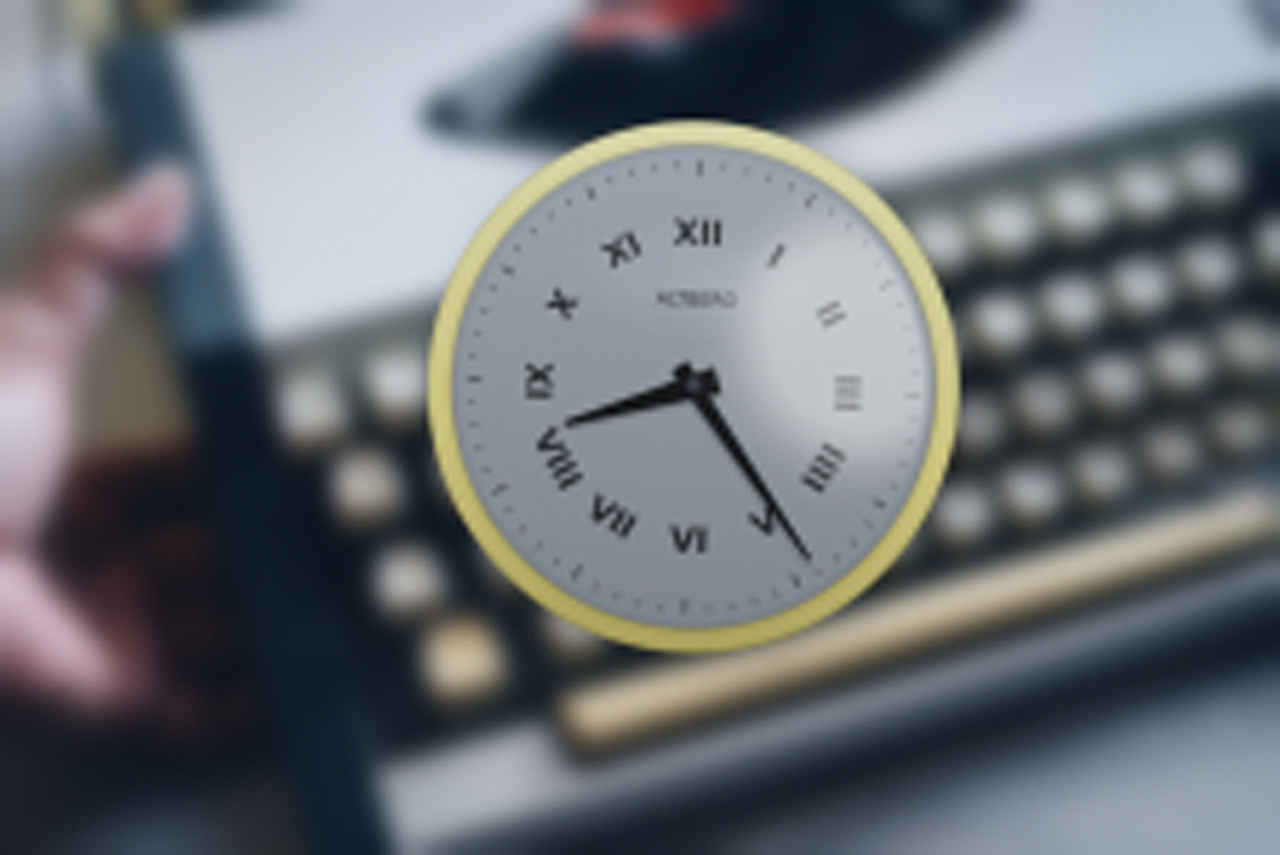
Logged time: 8:24
